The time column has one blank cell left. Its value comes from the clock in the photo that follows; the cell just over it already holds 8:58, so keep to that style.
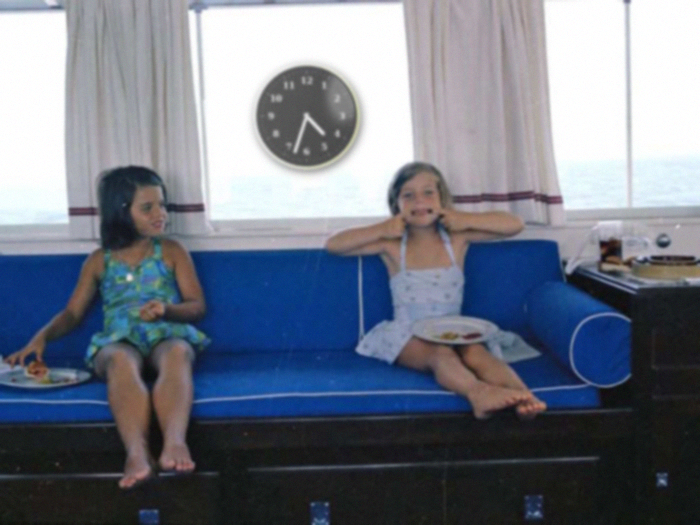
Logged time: 4:33
